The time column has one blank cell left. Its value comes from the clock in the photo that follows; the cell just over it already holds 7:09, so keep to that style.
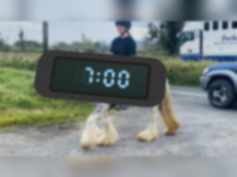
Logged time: 7:00
